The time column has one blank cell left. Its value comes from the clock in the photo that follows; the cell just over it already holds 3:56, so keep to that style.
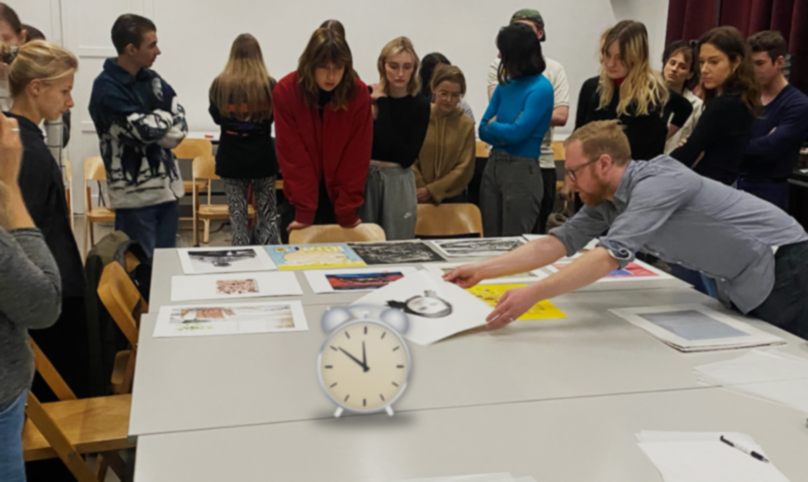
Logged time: 11:51
